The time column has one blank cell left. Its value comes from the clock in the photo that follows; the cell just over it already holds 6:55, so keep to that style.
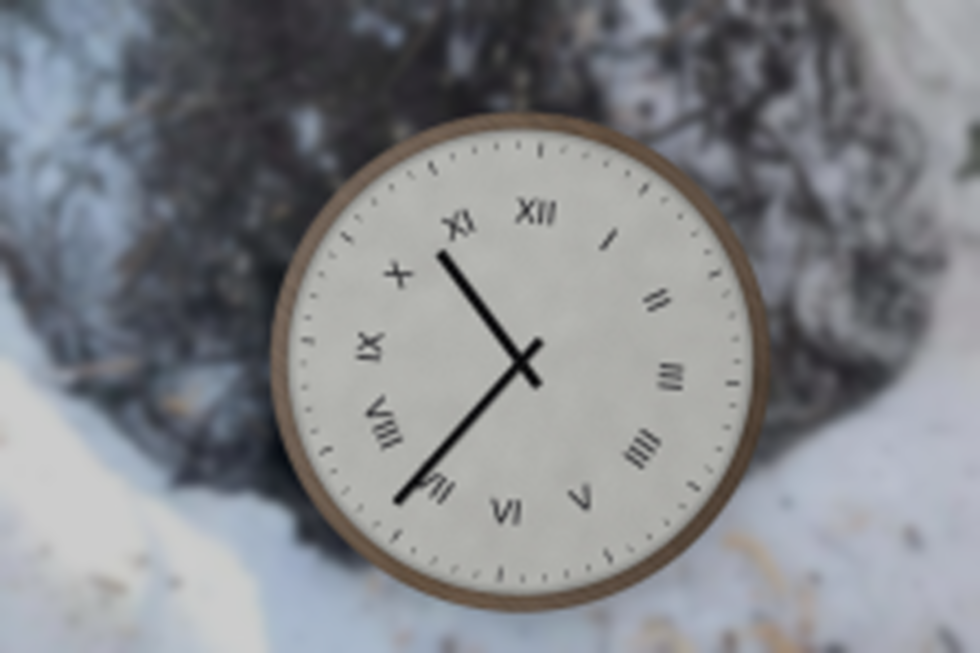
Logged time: 10:36
